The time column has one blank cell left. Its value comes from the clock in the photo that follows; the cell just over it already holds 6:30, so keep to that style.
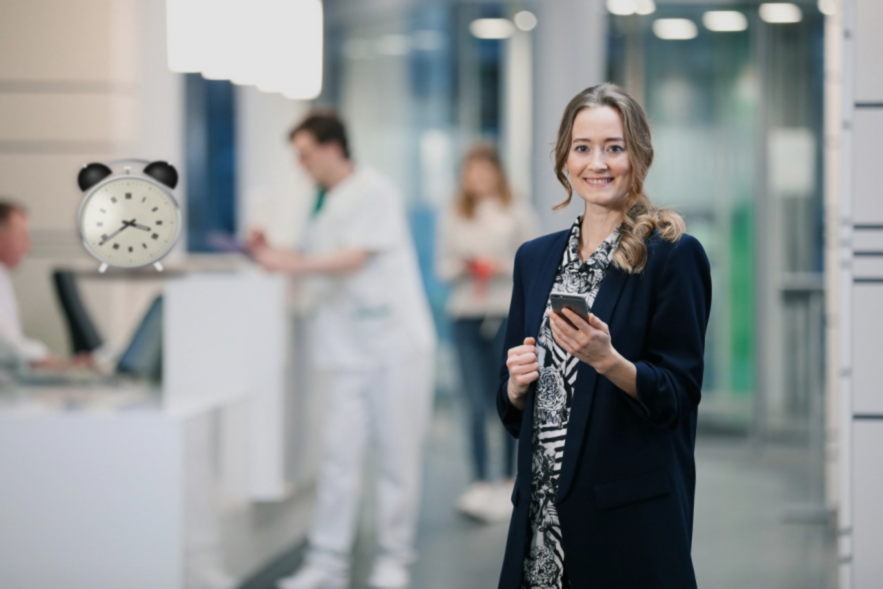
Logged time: 3:39
